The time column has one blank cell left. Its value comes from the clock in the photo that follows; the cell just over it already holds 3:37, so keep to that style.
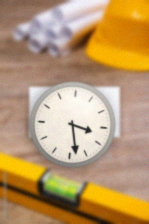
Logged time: 3:28
